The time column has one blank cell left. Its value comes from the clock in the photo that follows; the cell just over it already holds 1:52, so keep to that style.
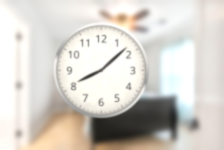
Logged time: 8:08
